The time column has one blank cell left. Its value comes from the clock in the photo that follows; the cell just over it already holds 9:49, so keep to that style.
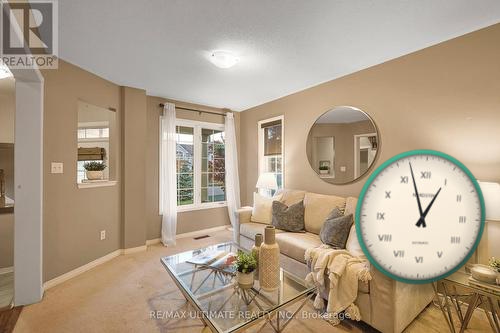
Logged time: 12:57
